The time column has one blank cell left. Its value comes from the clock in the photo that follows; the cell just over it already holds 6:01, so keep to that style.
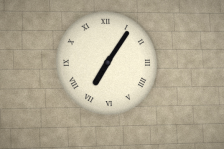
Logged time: 7:06
